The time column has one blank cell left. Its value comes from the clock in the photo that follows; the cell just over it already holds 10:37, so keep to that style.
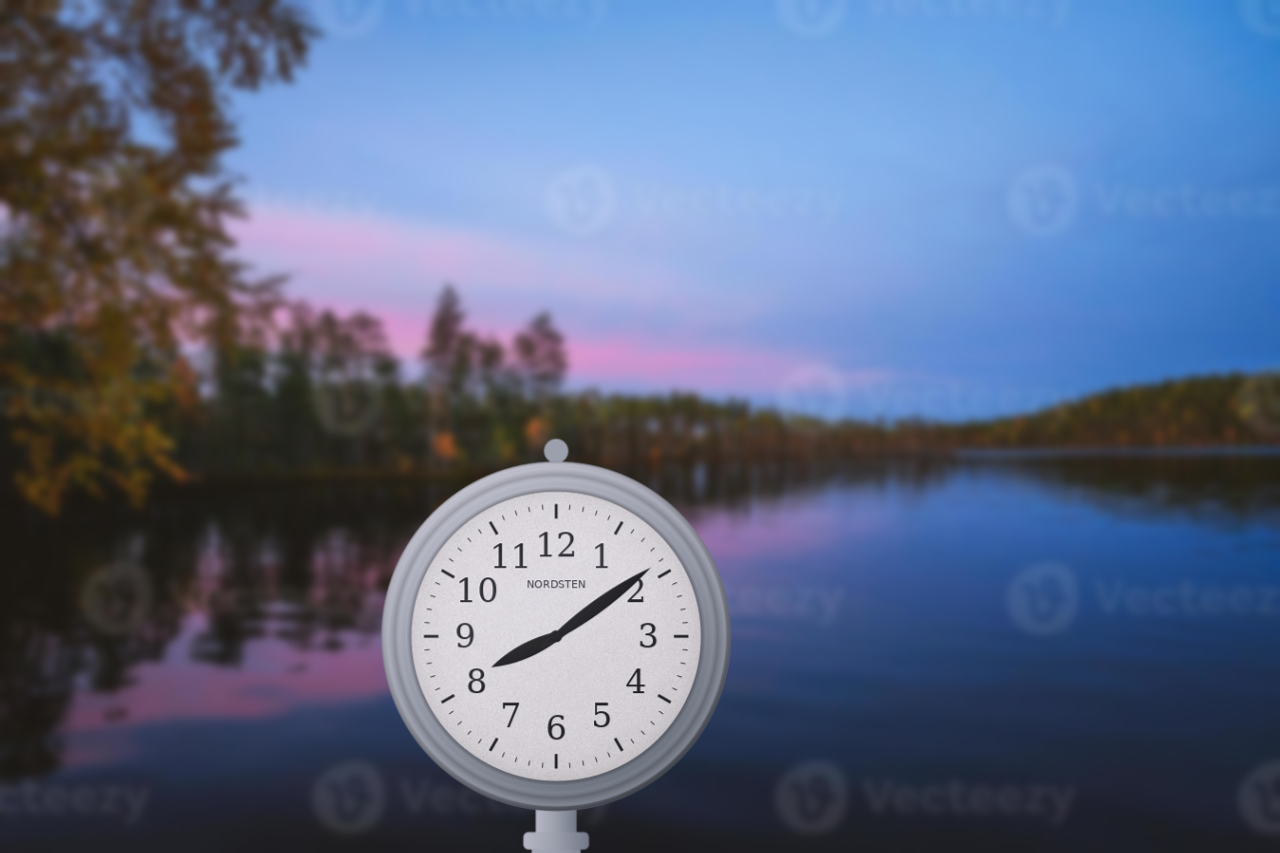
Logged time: 8:09
